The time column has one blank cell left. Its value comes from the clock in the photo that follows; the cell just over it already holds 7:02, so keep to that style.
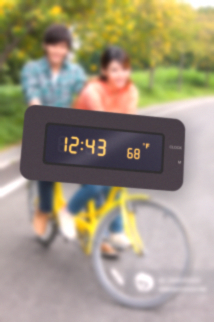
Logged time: 12:43
